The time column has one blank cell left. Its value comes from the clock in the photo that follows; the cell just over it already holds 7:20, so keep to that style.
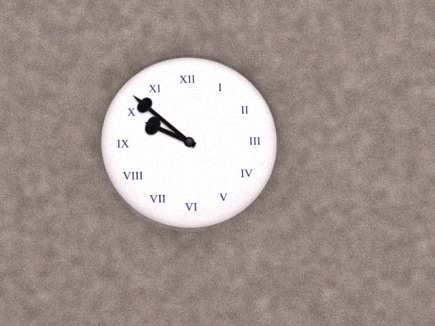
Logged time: 9:52
